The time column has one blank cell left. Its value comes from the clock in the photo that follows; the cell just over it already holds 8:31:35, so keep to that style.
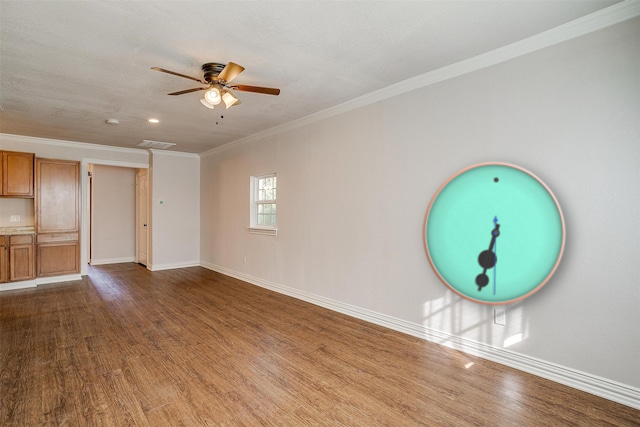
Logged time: 6:32:30
